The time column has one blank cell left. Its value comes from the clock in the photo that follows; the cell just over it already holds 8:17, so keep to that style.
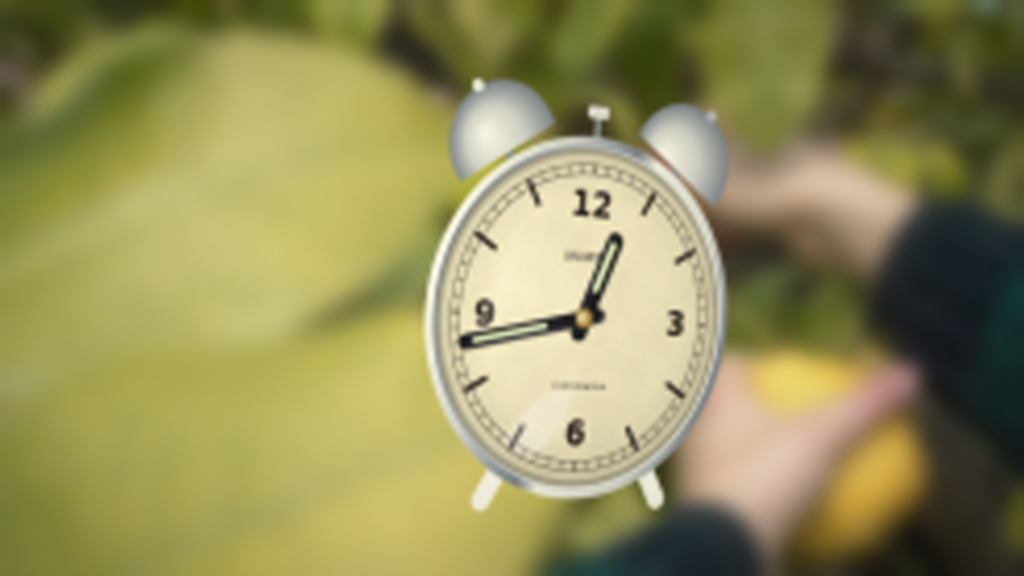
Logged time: 12:43
